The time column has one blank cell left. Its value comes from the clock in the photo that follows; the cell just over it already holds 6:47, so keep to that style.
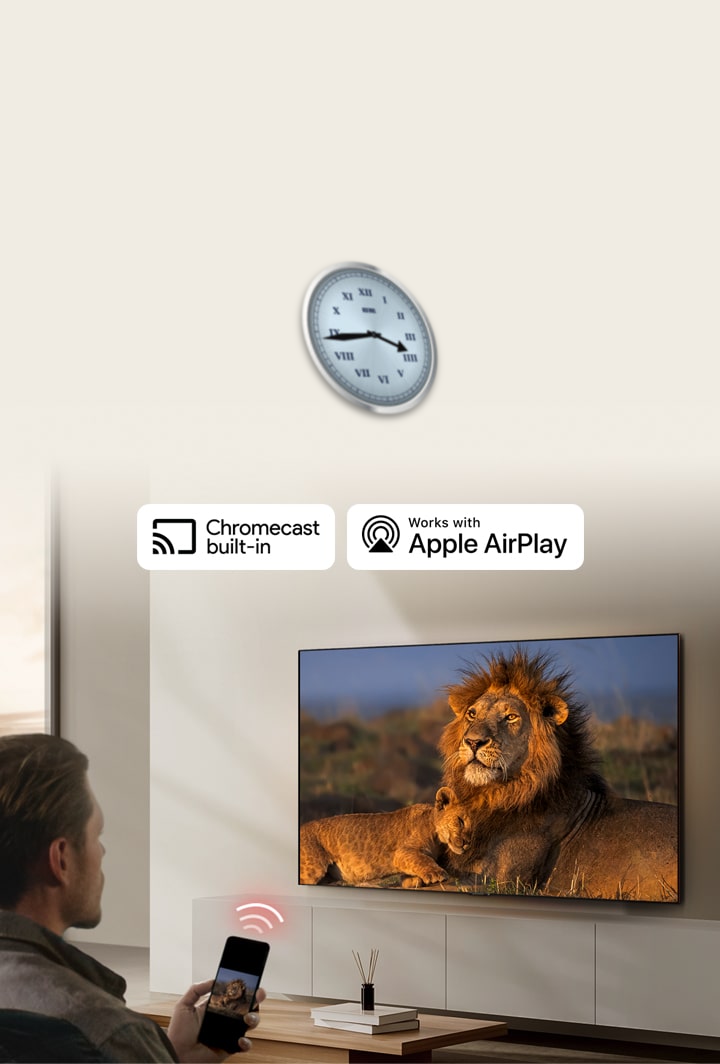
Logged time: 3:44
